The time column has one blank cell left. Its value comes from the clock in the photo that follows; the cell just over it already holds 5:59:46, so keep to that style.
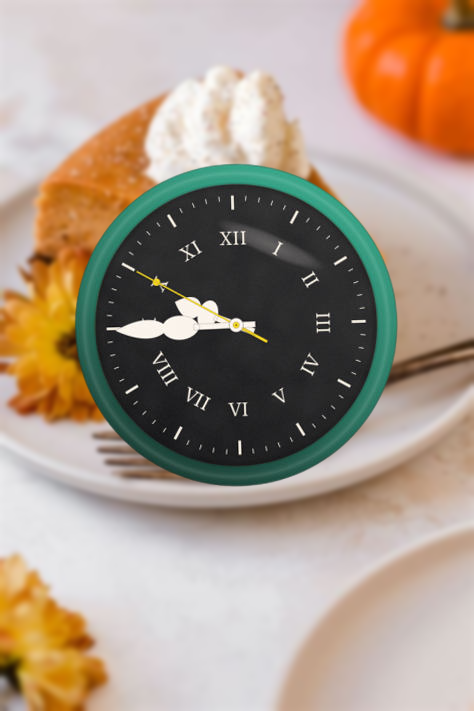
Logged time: 9:44:50
